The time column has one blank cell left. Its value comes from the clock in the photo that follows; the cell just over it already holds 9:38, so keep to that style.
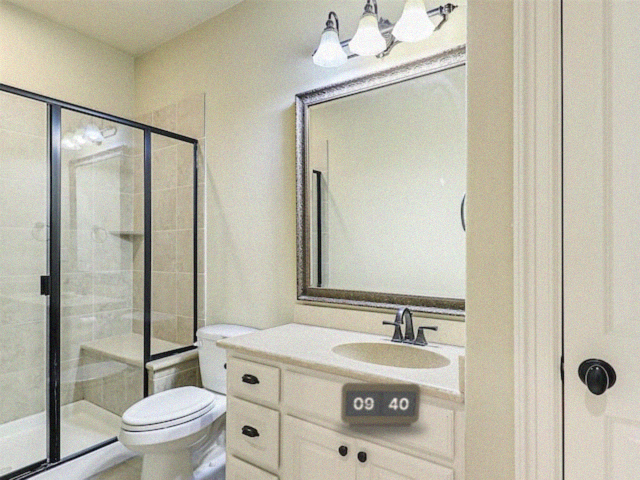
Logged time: 9:40
